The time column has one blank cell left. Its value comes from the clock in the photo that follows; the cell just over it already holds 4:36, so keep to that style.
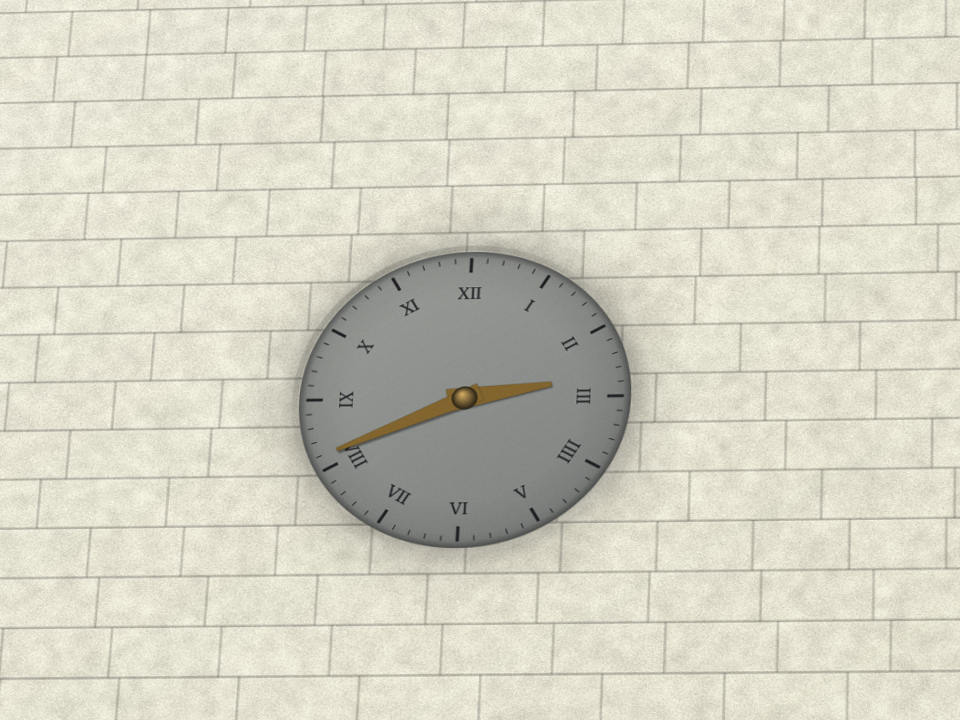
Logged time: 2:41
